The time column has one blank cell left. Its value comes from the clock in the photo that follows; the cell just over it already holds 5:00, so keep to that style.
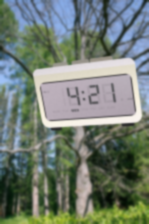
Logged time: 4:21
